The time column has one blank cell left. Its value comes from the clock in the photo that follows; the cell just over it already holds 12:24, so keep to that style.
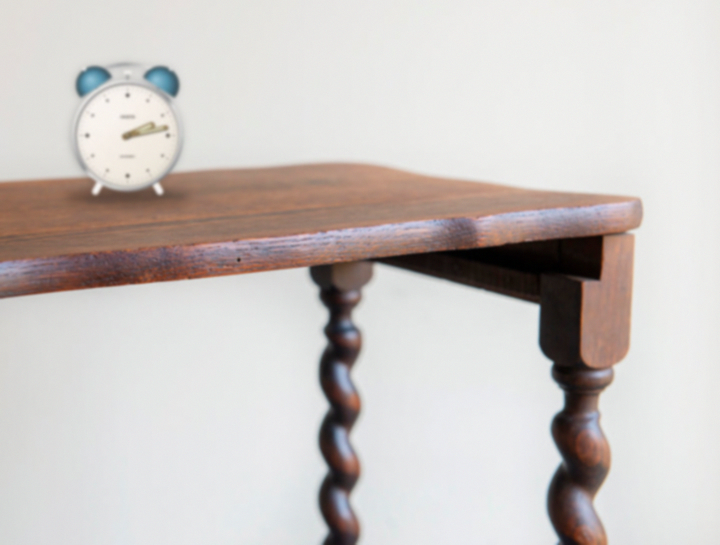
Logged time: 2:13
